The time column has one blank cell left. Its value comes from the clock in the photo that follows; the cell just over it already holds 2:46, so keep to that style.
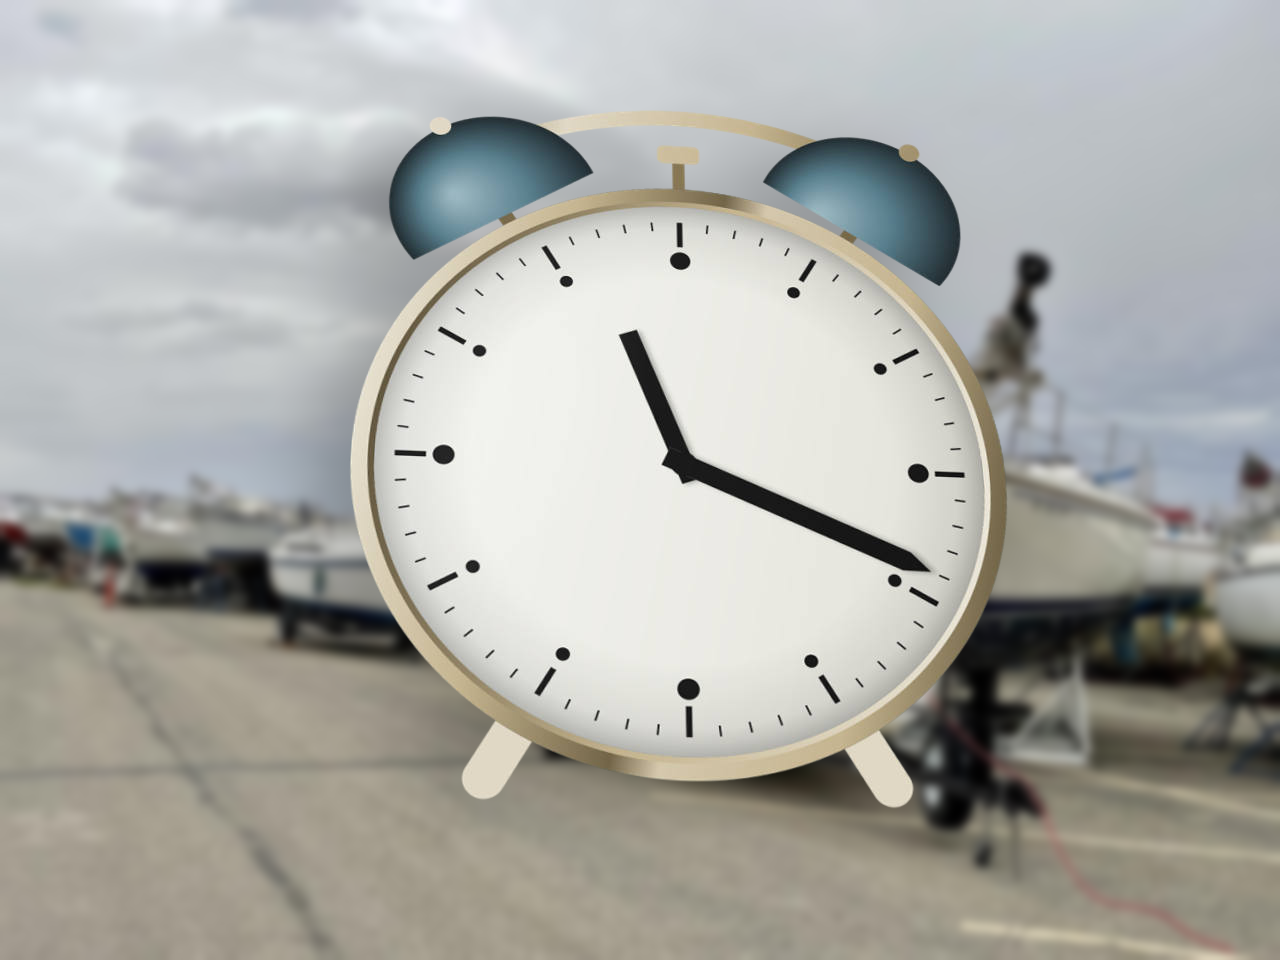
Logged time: 11:19
